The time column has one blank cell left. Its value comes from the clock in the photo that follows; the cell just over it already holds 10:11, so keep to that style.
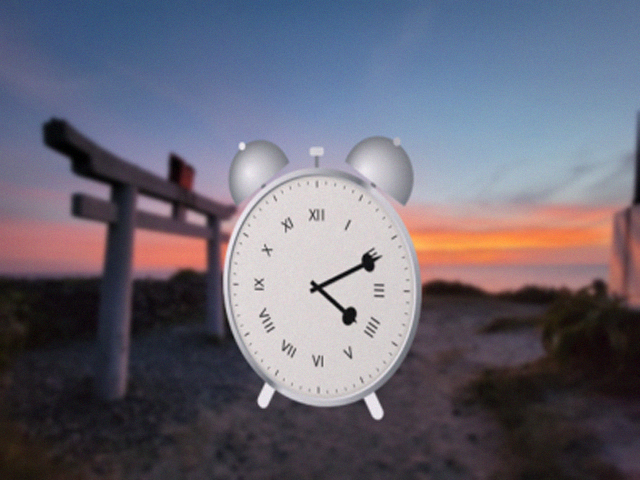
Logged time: 4:11
